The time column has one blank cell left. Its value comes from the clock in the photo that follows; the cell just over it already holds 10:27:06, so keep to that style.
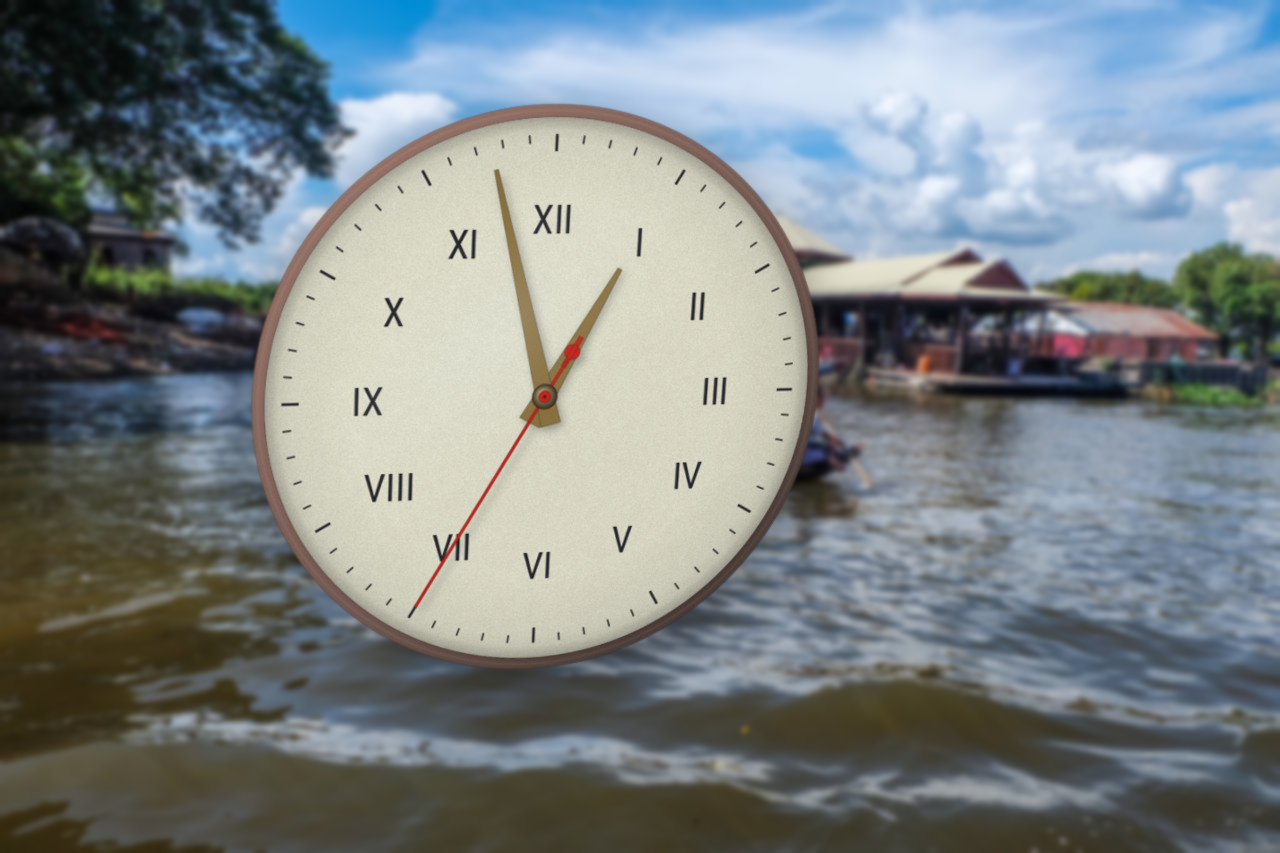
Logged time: 12:57:35
